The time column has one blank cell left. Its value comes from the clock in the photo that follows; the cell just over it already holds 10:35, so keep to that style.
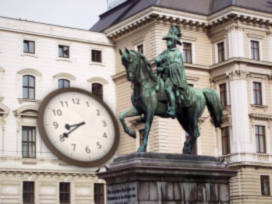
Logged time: 8:40
